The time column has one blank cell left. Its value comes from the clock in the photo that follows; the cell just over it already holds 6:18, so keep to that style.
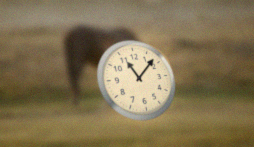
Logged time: 11:08
